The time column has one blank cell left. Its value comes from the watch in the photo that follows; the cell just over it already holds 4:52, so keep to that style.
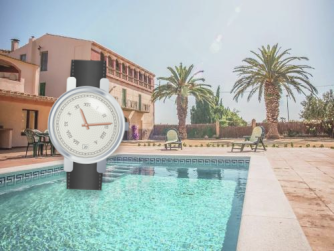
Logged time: 11:14
